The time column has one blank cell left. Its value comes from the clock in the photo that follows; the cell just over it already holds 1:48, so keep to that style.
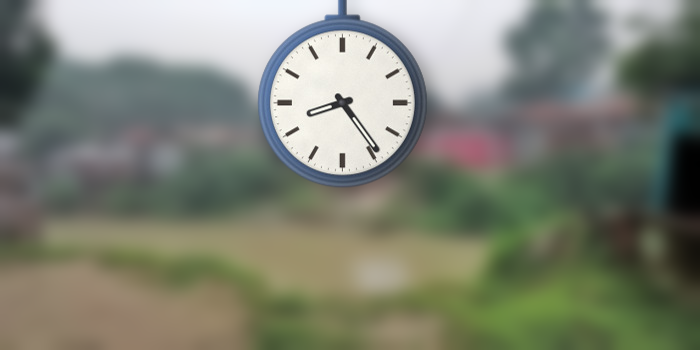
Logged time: 8:24
